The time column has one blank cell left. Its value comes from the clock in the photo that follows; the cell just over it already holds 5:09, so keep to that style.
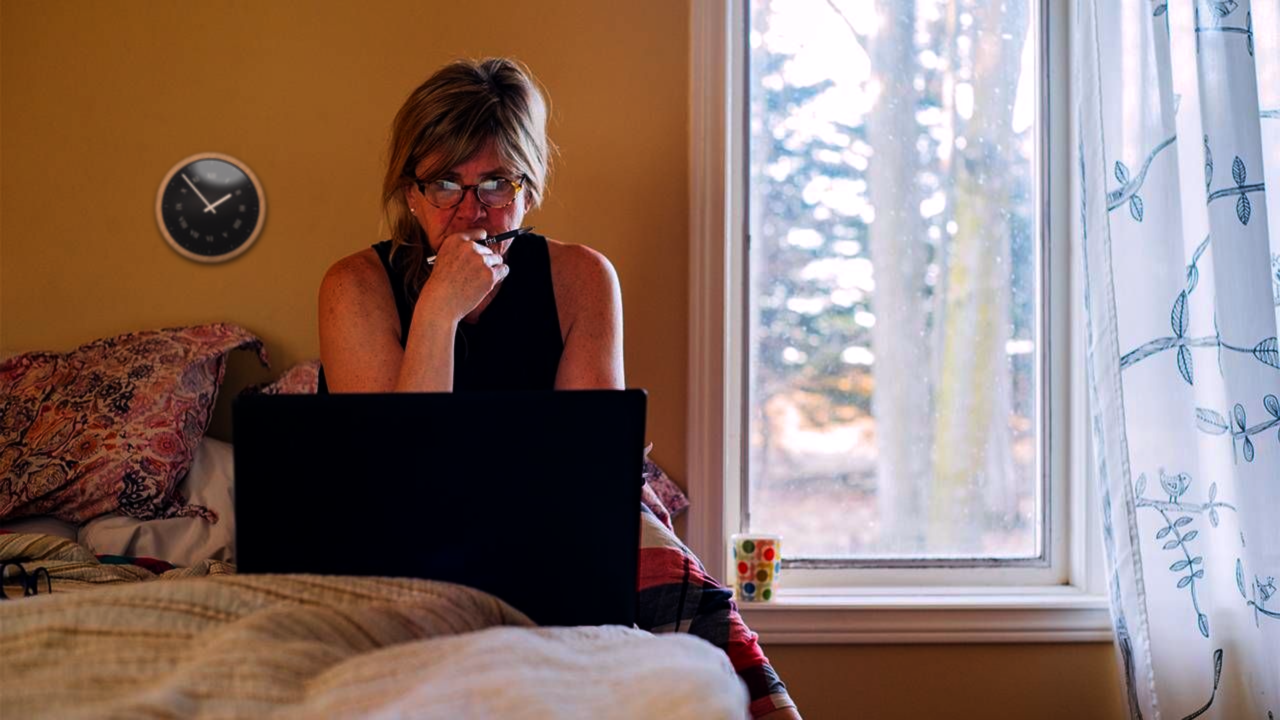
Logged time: 1:53
